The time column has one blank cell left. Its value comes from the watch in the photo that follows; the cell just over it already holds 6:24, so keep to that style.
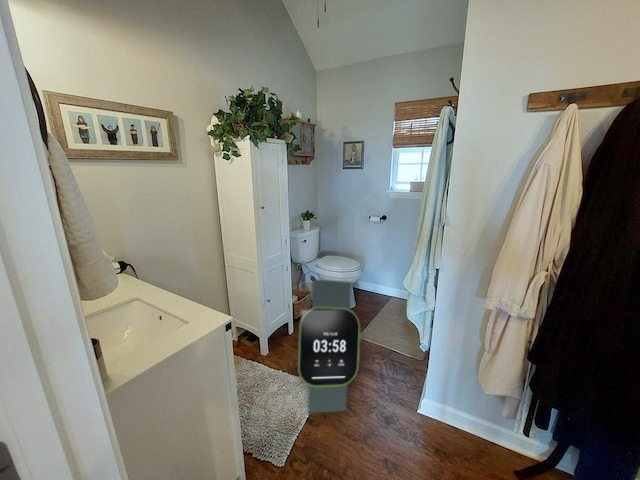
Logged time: 3:58
